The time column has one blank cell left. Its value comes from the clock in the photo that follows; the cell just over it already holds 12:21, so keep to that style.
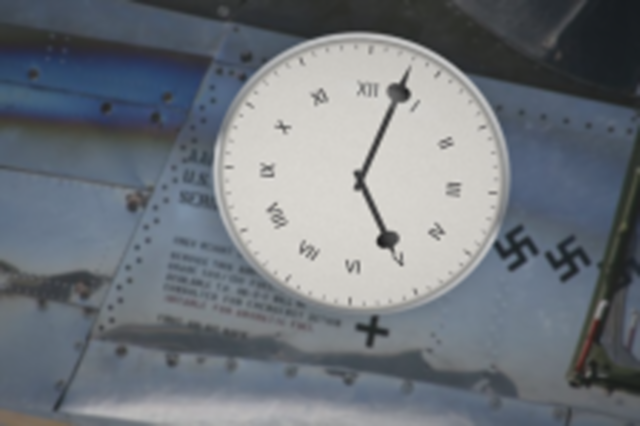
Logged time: 5:03
